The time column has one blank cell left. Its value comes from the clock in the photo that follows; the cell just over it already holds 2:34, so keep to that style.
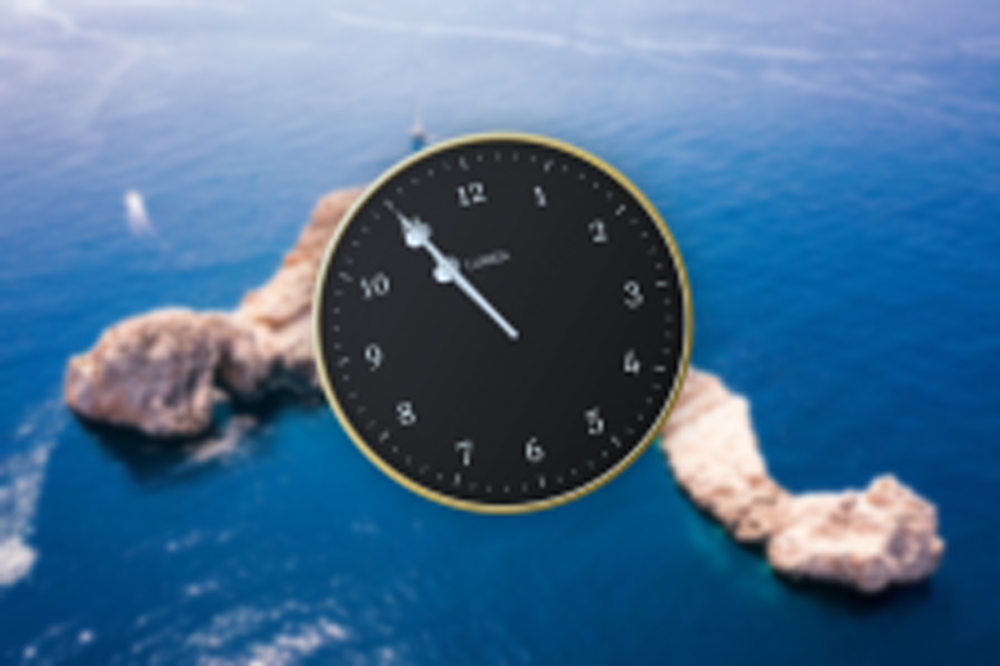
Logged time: 10:55
